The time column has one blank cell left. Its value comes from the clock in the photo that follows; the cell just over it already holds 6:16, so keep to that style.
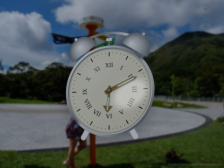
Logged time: 6:11
